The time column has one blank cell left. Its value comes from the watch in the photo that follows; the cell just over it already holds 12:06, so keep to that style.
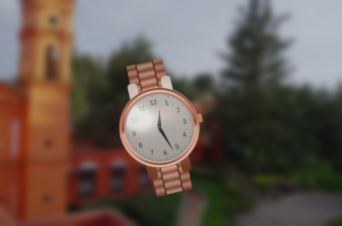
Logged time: 12:27
